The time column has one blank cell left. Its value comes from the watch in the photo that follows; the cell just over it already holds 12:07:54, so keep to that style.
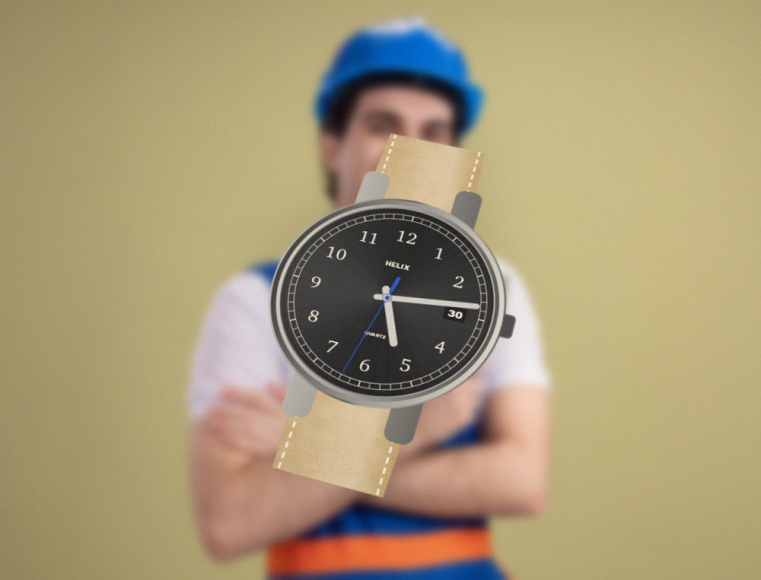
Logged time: 5:13:32
